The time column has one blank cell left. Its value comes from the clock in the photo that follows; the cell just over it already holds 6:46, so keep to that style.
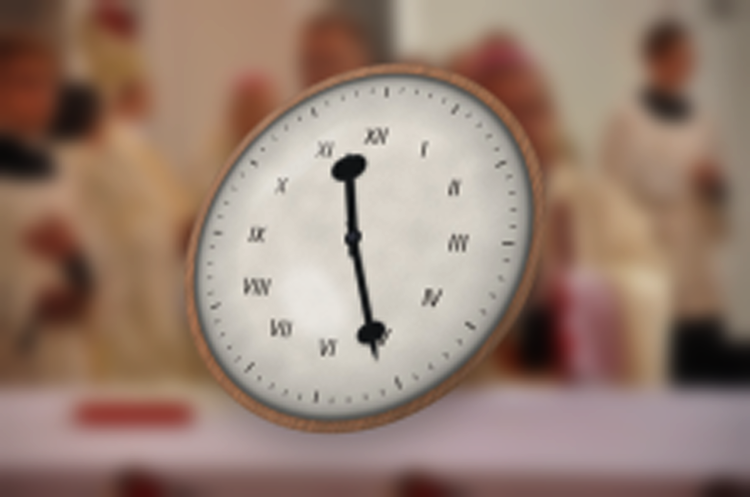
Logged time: 11:26
